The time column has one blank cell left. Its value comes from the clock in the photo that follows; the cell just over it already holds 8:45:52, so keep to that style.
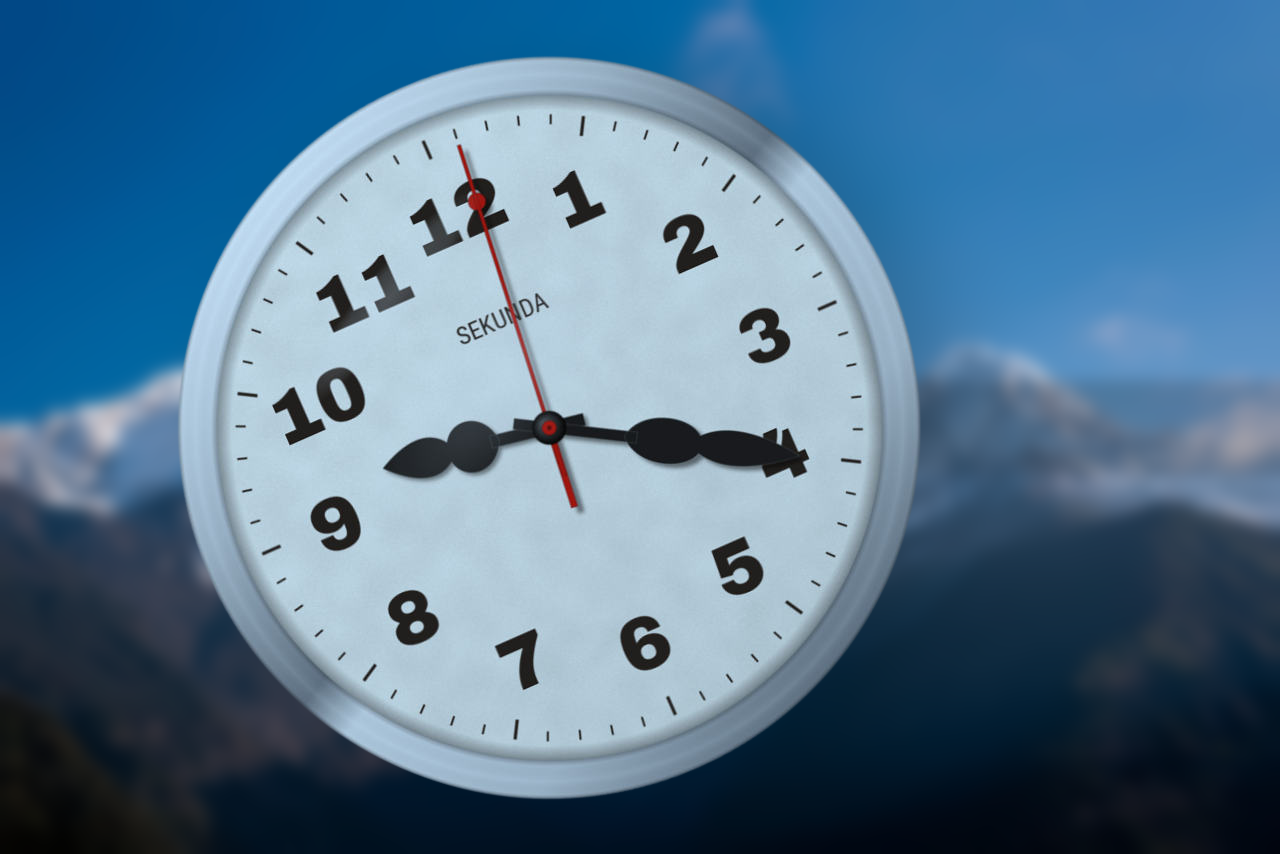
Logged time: 9:20:01
